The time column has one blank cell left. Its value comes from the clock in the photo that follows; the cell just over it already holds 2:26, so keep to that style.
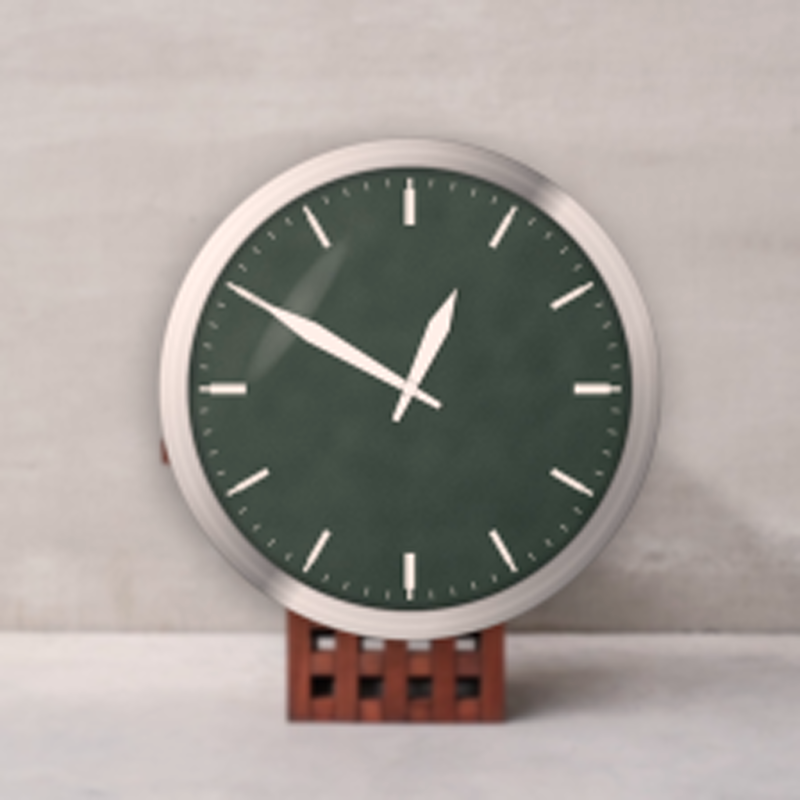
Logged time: 12:50
